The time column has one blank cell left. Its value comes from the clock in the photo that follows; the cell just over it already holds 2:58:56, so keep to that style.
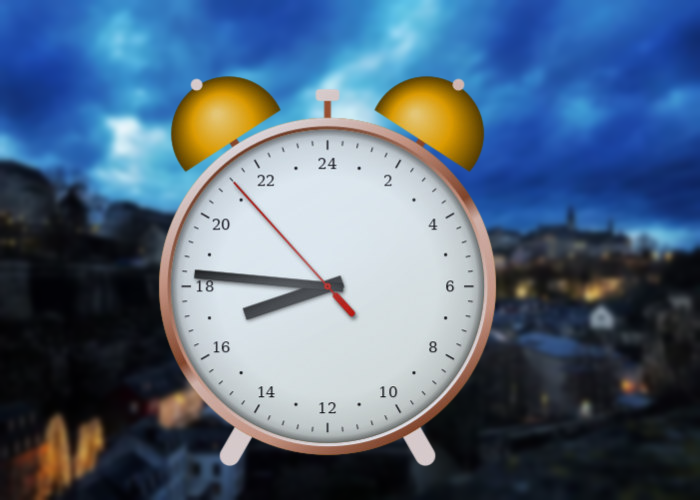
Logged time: 16:45:53
